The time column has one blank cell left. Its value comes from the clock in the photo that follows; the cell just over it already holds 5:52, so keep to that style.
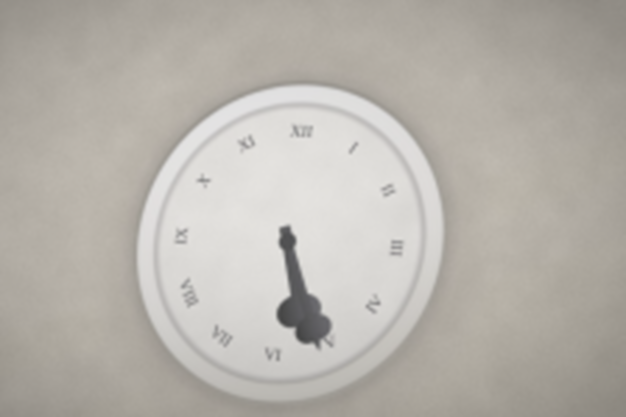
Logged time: 5:26
